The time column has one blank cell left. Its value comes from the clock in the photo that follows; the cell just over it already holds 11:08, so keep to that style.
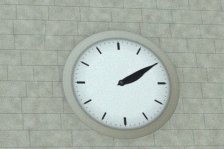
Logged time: 2:10
